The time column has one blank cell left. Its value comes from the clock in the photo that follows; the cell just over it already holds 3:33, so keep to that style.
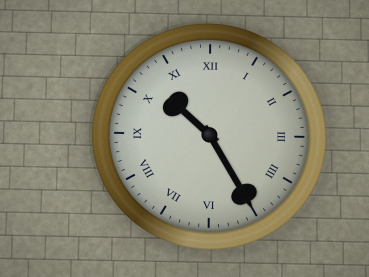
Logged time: 10:25
